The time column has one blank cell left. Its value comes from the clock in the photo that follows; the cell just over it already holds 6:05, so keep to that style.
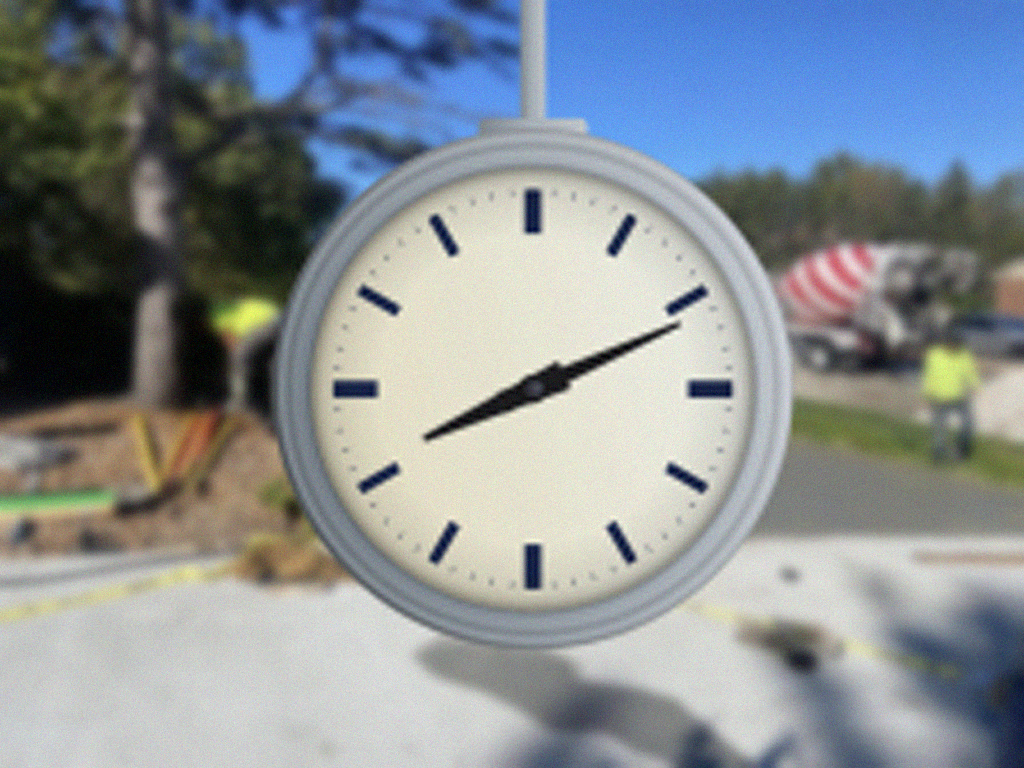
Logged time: 8:11
